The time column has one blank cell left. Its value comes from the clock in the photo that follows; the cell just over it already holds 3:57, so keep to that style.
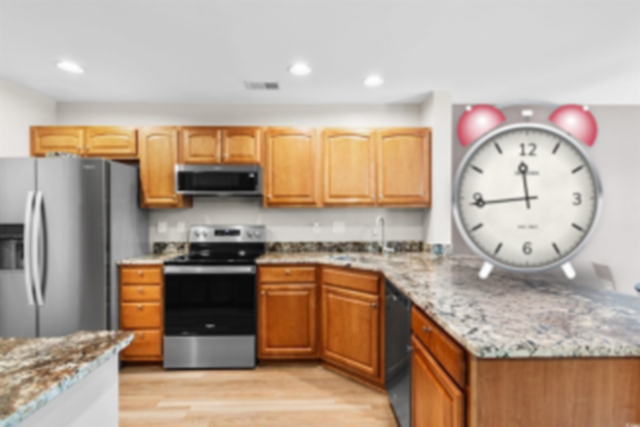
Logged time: 11:44
